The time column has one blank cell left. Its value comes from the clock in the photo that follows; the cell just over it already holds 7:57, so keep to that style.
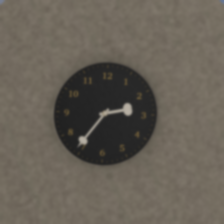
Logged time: 2:36
